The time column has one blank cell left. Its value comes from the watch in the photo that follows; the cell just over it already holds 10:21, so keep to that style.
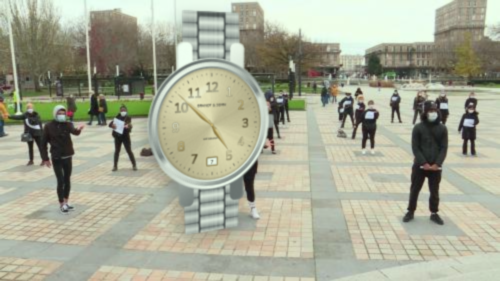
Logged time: 4:52
